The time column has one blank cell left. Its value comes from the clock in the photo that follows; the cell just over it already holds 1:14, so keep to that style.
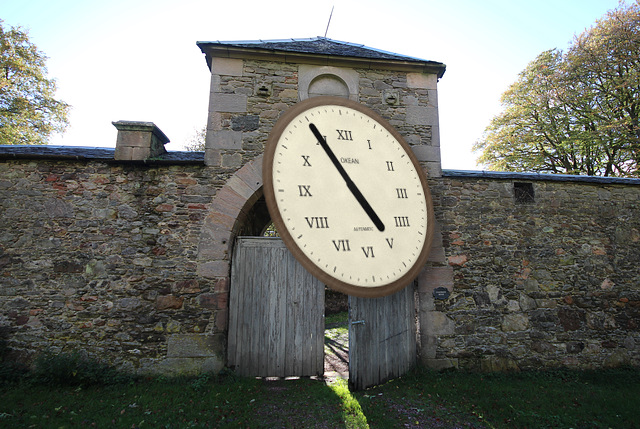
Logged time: 4:55
